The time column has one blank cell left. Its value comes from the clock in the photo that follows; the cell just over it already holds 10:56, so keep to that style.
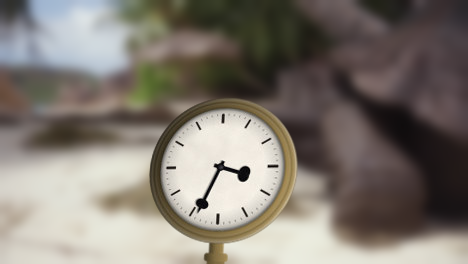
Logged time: 3:34
